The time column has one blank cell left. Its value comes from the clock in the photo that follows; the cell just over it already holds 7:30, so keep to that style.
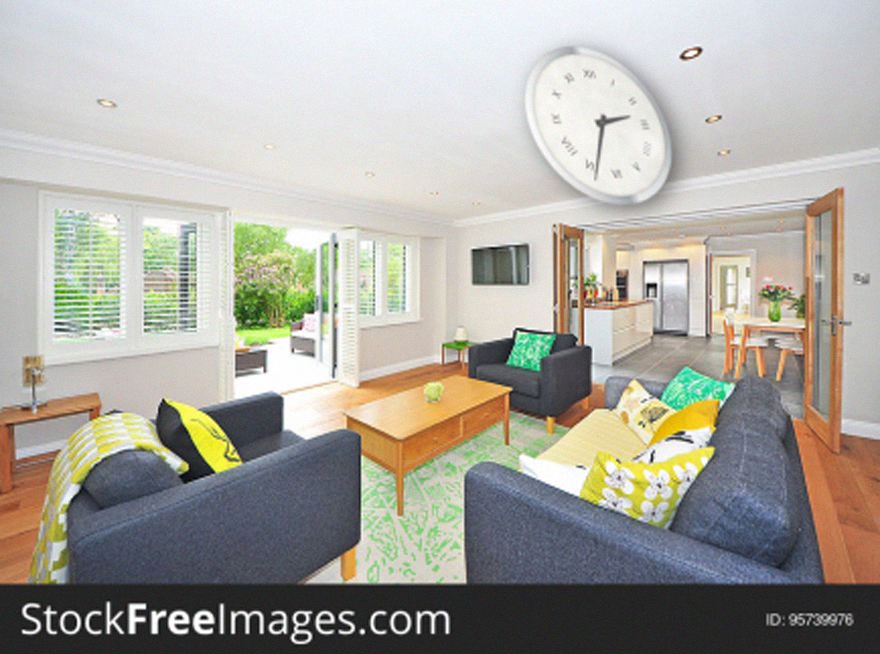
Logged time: 2:34
